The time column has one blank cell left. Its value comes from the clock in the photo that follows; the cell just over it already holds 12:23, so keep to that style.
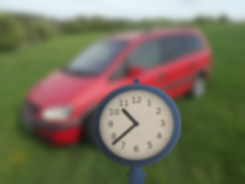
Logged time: 10:38
